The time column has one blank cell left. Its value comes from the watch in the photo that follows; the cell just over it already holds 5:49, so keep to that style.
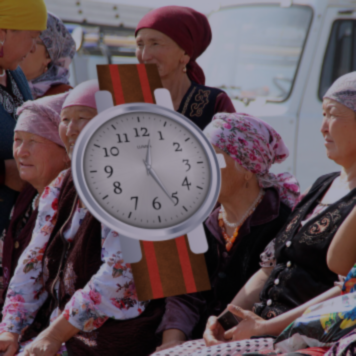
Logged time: 12:26
